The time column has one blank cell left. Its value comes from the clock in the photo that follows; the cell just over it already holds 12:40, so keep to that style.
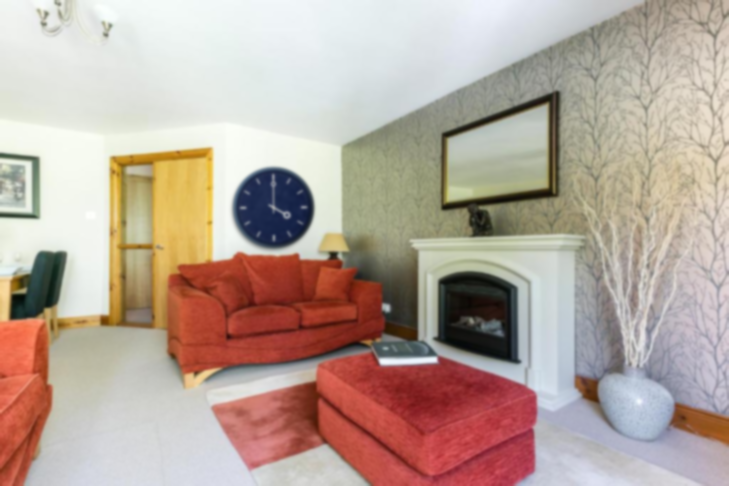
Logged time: 4:00
